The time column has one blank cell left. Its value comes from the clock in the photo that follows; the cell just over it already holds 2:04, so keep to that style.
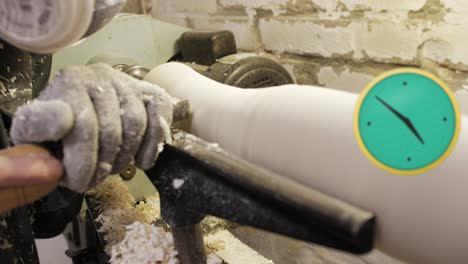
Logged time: 4:52
